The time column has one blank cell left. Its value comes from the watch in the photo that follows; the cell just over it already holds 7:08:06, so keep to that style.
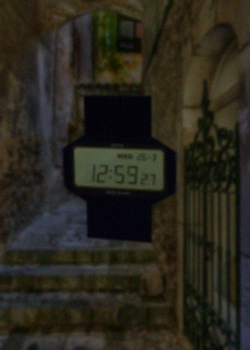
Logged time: 12:59:27
